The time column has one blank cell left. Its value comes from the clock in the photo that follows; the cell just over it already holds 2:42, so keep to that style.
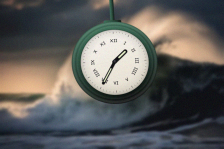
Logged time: 1:35
